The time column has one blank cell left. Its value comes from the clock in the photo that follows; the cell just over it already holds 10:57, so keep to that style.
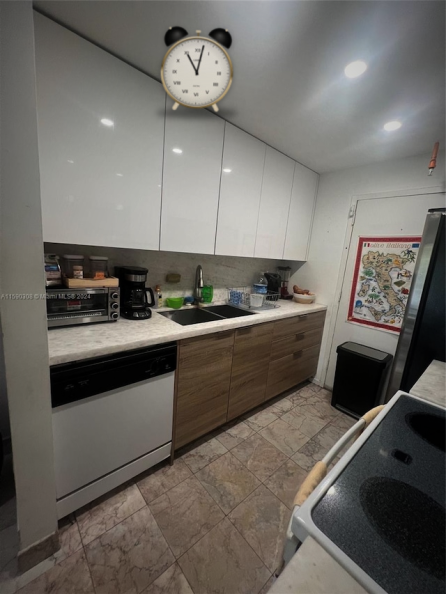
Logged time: 11:02
